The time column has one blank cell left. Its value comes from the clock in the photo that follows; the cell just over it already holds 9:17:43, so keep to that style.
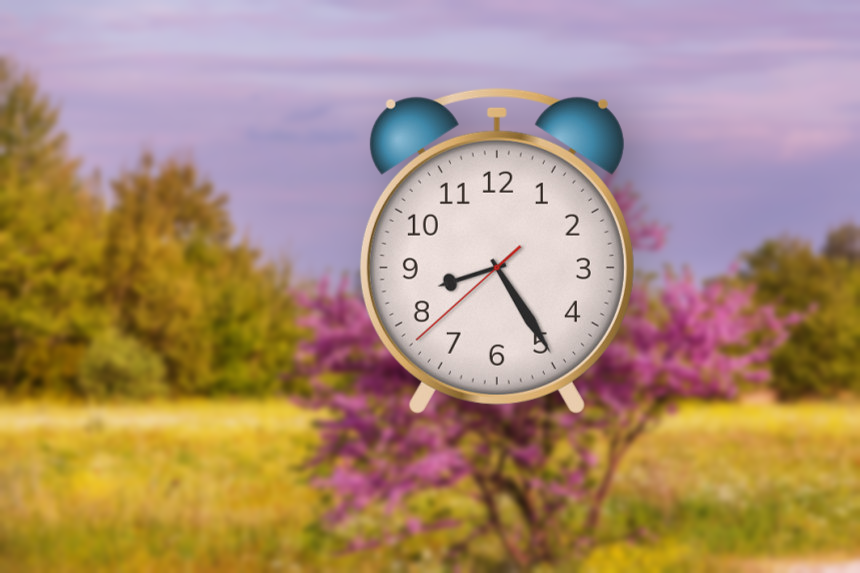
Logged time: 8:24:38
